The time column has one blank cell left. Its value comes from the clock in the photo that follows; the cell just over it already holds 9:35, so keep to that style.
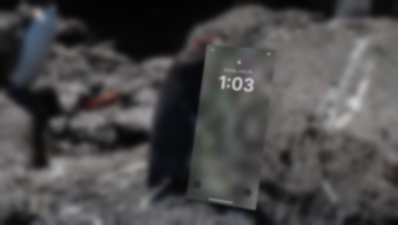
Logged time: 1:03
